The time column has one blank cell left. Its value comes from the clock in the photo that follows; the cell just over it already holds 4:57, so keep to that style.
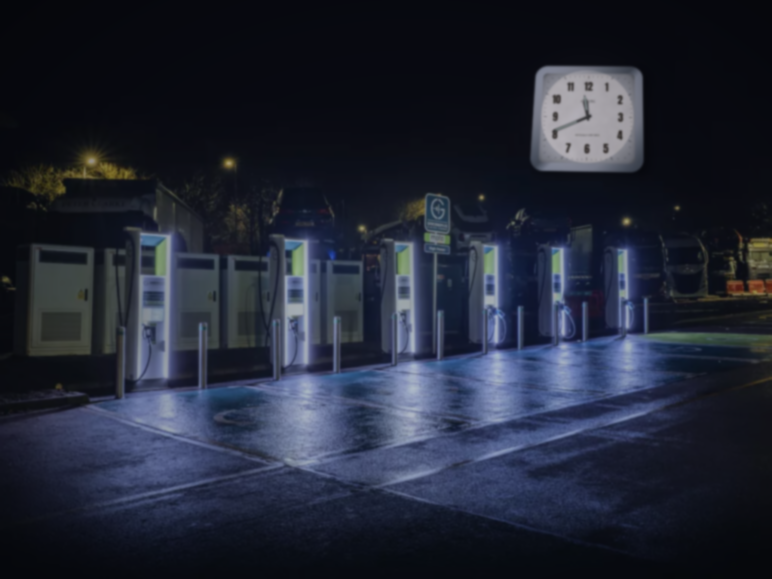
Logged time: 11:41
